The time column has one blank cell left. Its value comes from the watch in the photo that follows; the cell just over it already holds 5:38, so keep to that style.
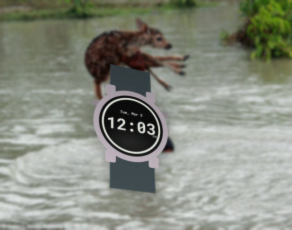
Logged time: 12:03
